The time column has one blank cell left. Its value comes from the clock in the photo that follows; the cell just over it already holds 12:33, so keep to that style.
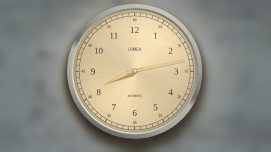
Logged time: 8:13
